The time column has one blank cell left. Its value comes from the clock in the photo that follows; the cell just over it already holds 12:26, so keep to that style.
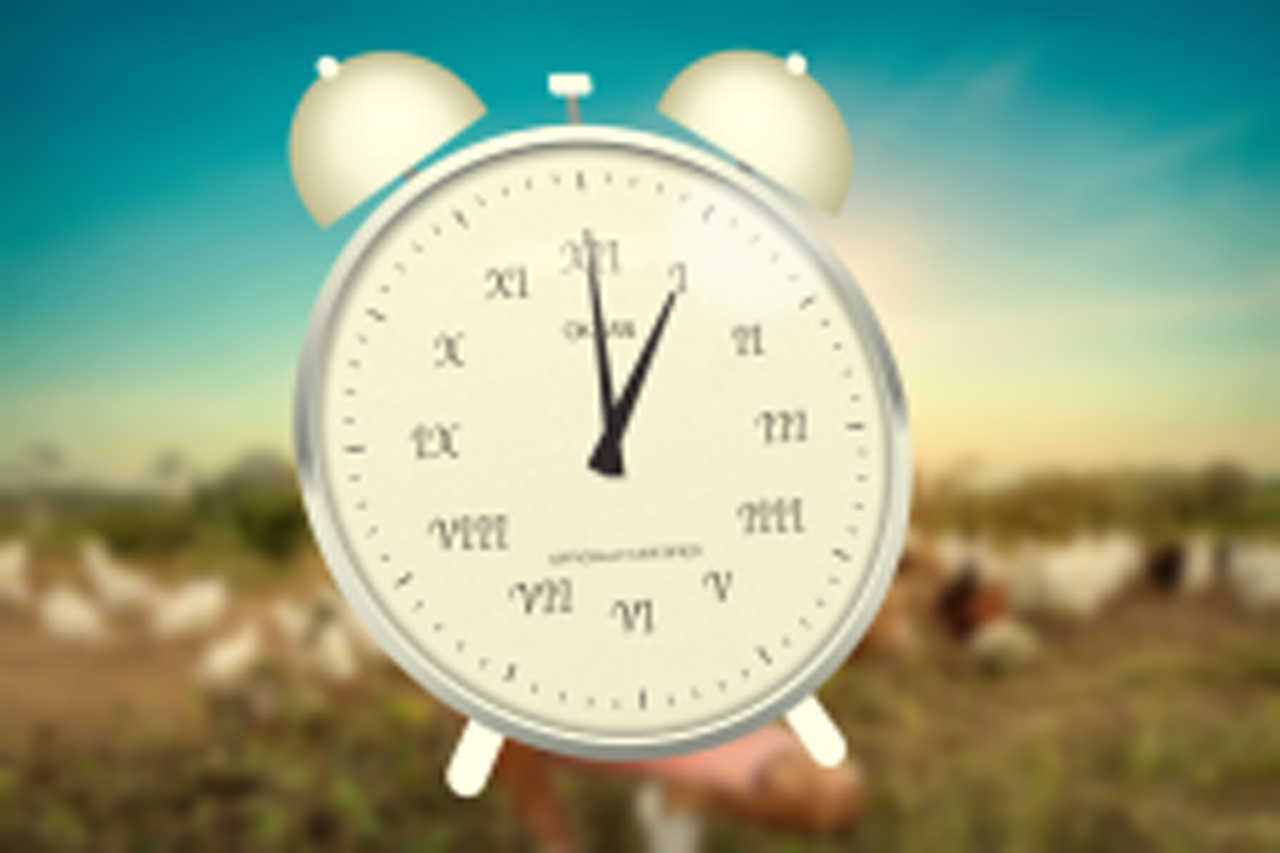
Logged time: 1:00
